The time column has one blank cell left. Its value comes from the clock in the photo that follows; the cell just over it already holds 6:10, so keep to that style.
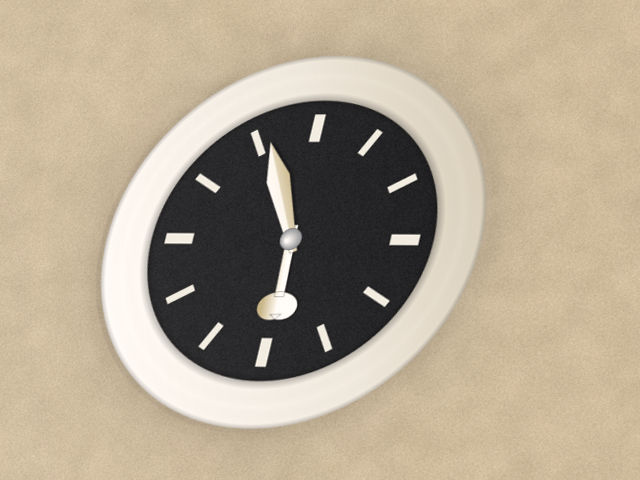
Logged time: 5:56
